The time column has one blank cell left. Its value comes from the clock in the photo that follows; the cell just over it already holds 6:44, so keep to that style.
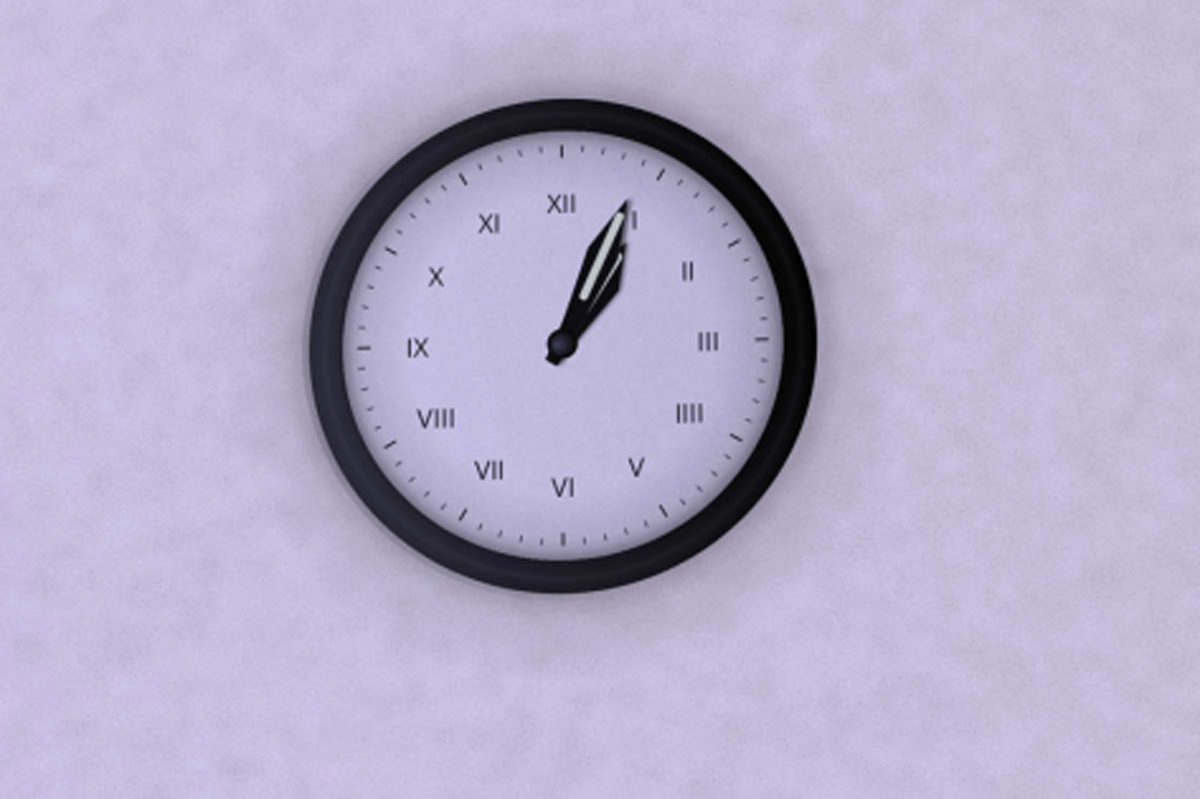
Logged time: 1:04
